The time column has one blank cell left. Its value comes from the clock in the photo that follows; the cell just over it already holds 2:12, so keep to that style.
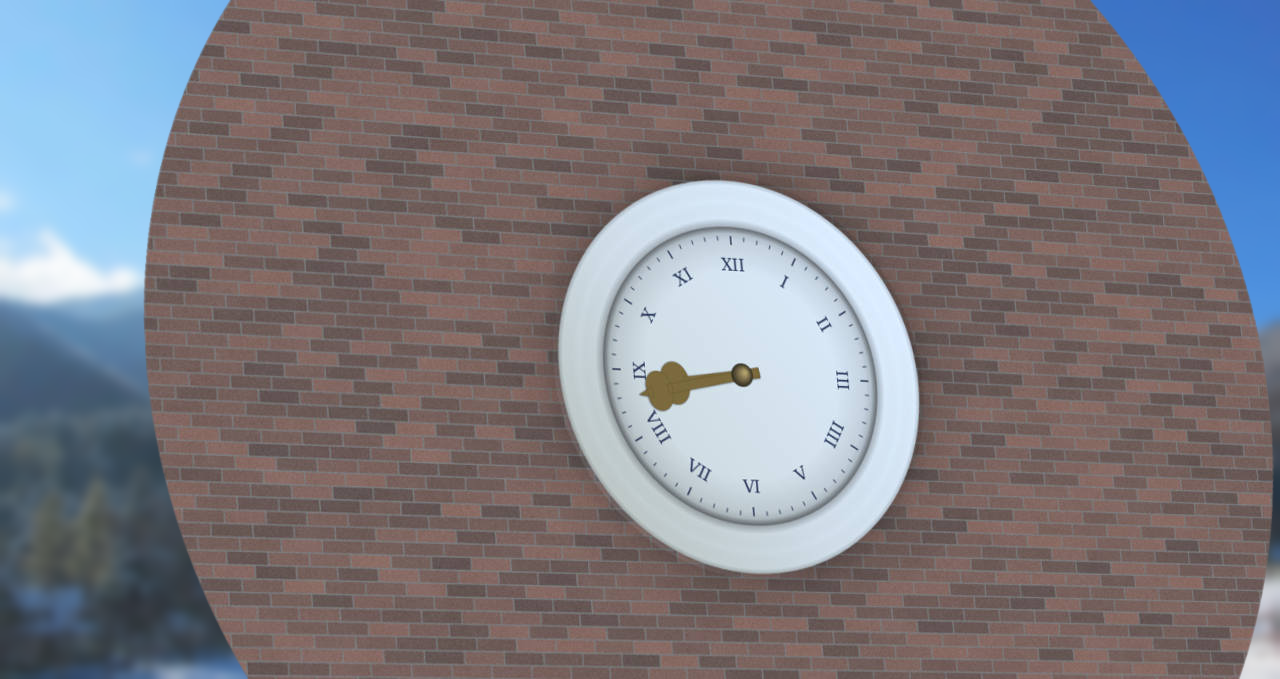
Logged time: 8:43
